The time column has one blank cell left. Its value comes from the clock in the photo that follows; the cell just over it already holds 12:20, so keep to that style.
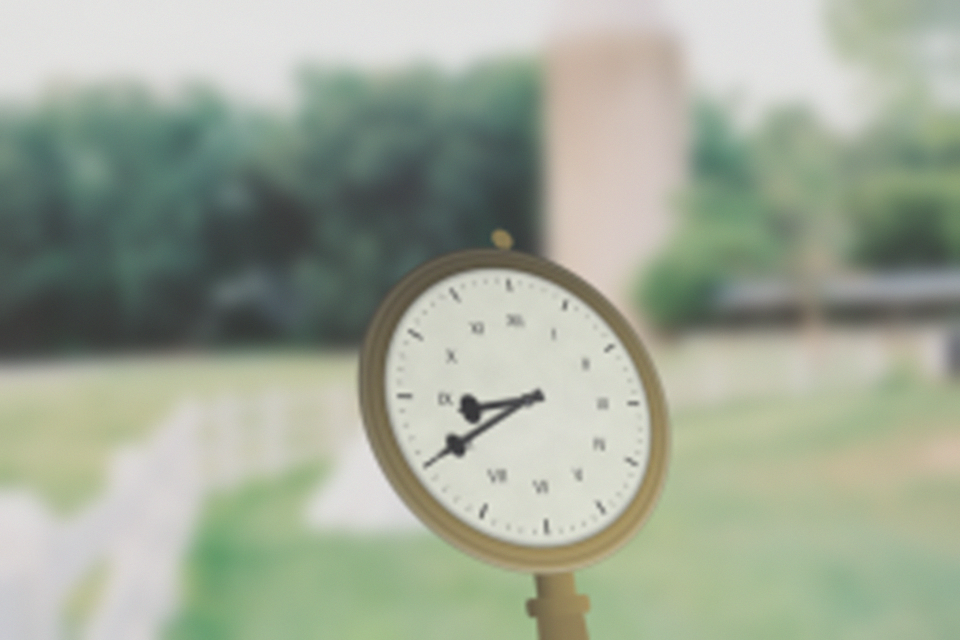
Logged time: 8:40
